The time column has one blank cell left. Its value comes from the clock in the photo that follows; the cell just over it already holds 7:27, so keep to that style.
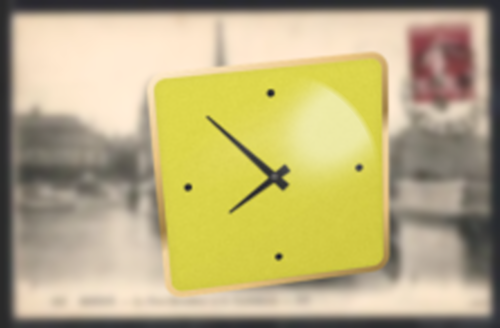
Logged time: 7:53
